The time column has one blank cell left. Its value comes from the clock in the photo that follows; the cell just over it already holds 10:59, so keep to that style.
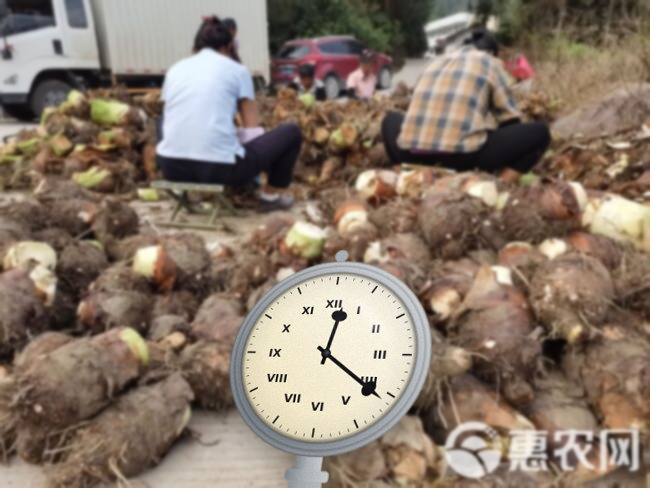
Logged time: 12:21
